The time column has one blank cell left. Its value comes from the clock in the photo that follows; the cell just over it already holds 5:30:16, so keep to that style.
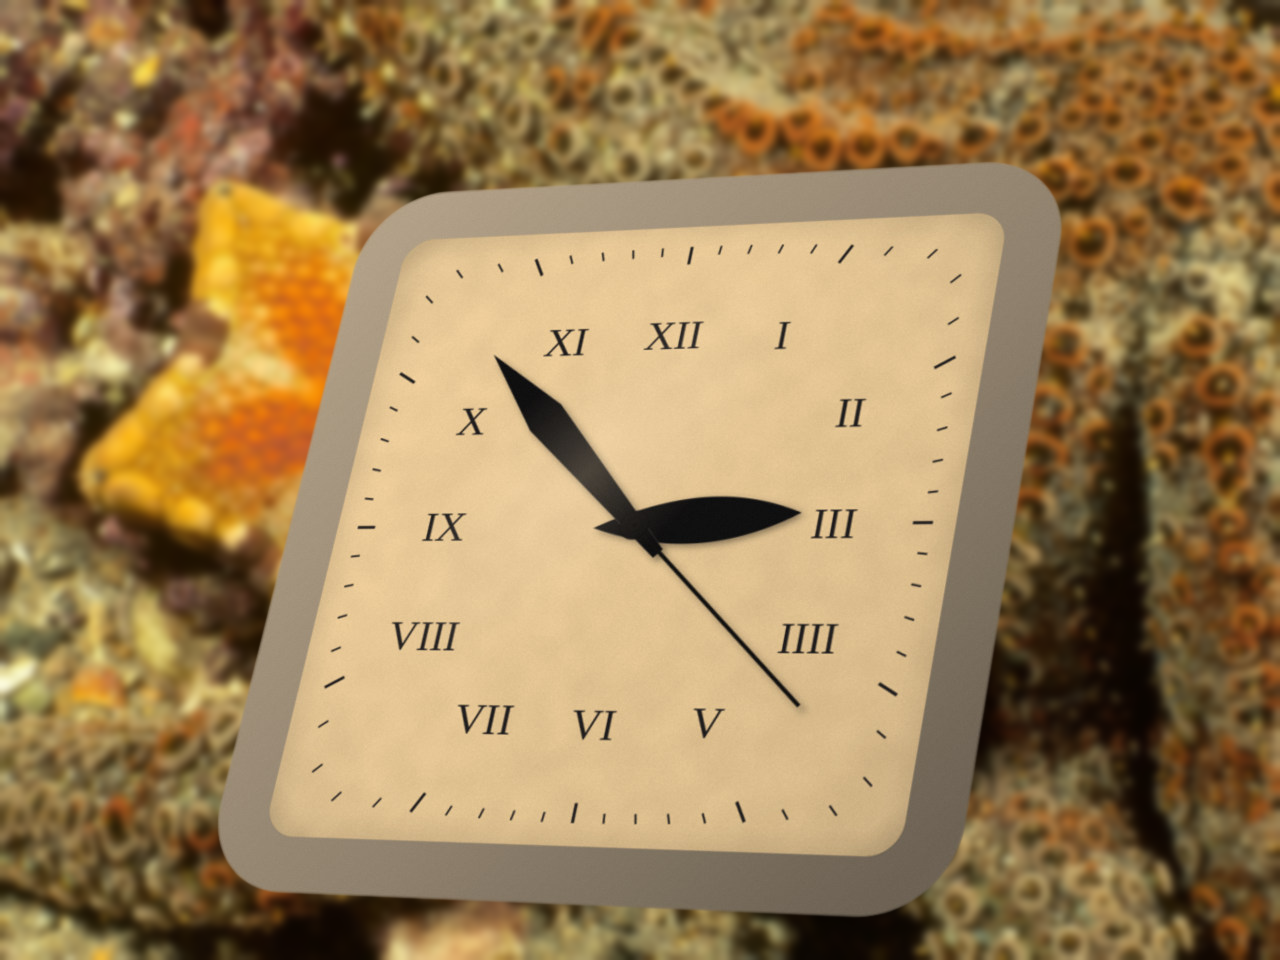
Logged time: 2:52:22
